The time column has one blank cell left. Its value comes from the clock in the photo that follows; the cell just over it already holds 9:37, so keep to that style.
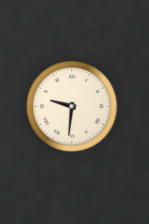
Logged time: 9:31
